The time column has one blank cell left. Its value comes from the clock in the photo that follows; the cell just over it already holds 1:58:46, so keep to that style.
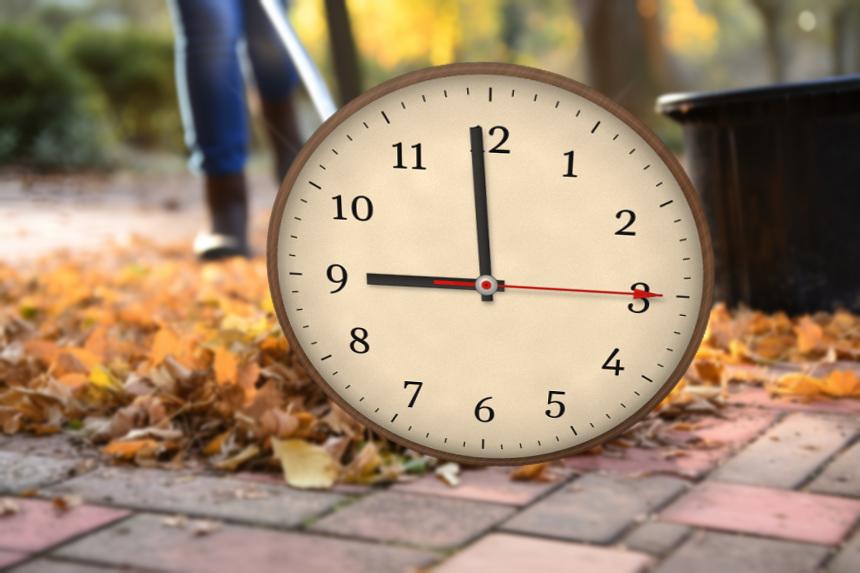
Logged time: 8:59:15
